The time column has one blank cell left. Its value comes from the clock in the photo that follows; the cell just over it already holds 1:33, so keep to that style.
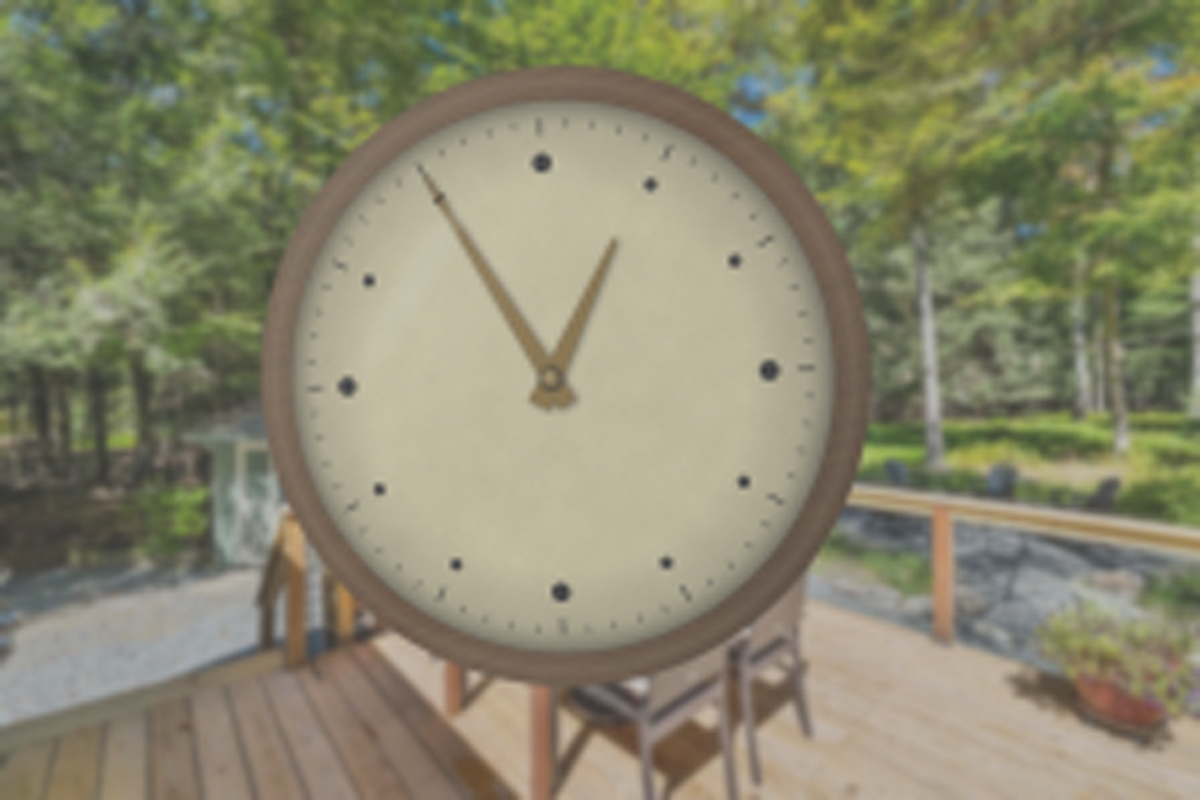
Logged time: 12:55
